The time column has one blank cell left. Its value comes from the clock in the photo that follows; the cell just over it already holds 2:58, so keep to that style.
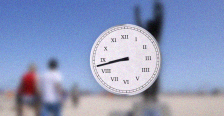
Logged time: 8:43
